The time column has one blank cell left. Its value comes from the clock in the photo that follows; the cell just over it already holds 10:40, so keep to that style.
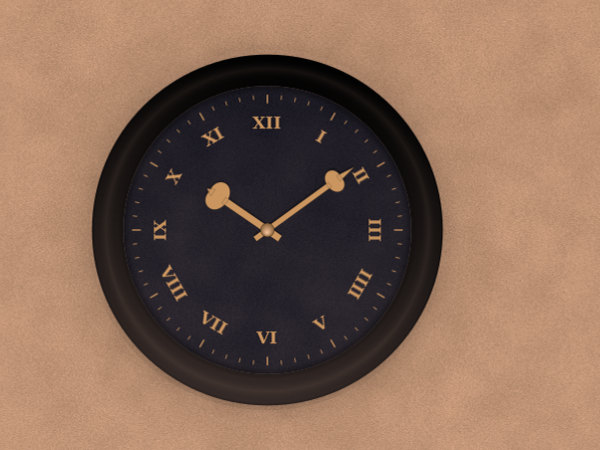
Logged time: 10:09
